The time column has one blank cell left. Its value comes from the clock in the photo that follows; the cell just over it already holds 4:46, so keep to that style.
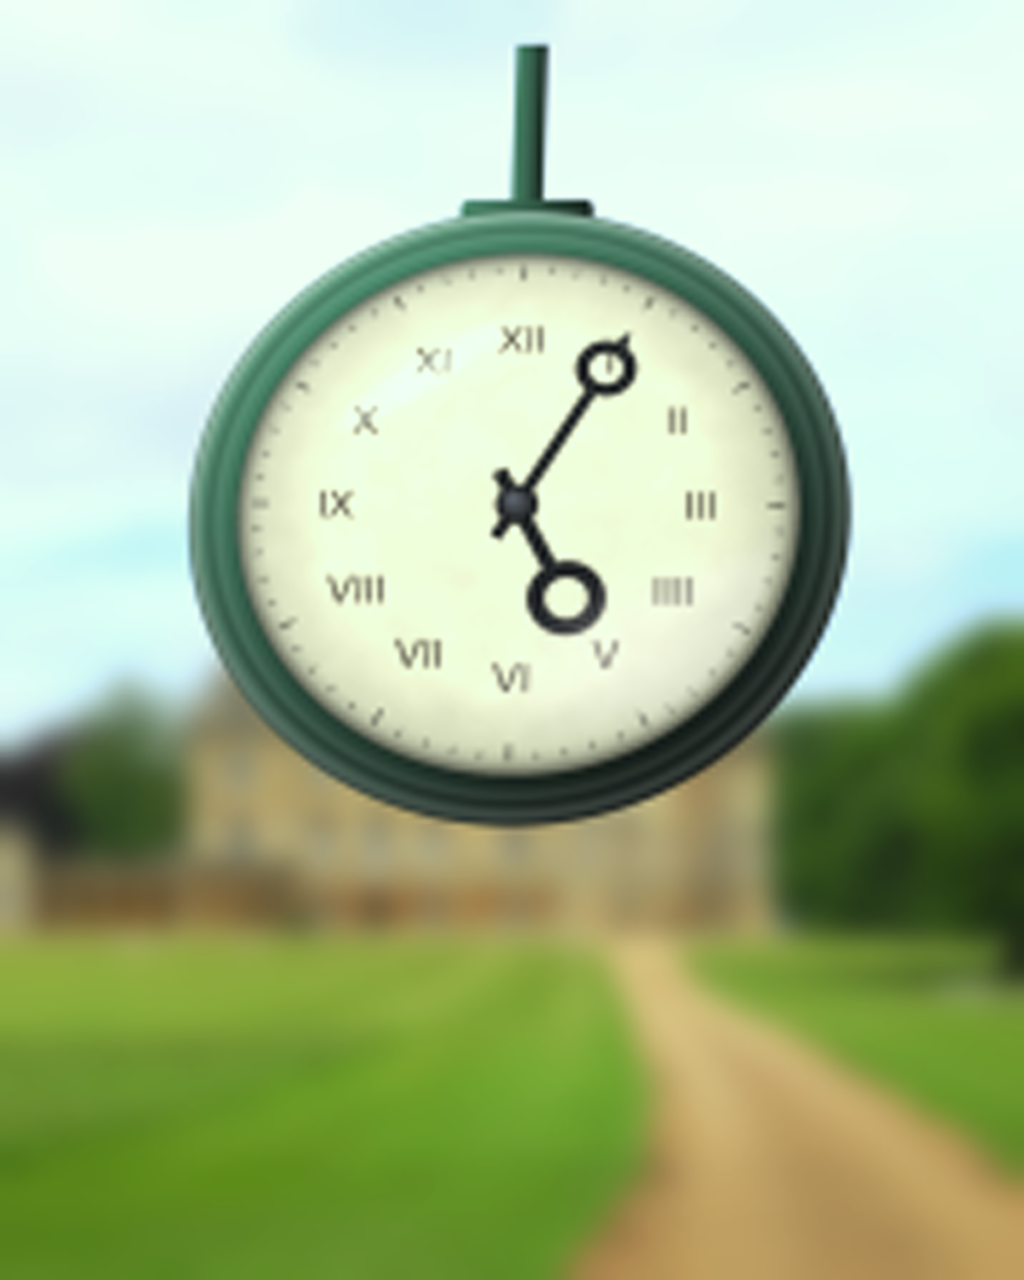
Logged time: 5:05
